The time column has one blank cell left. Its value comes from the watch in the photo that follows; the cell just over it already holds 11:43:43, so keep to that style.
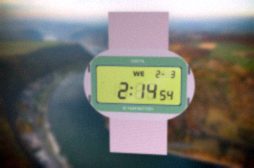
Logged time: 2:14:54
